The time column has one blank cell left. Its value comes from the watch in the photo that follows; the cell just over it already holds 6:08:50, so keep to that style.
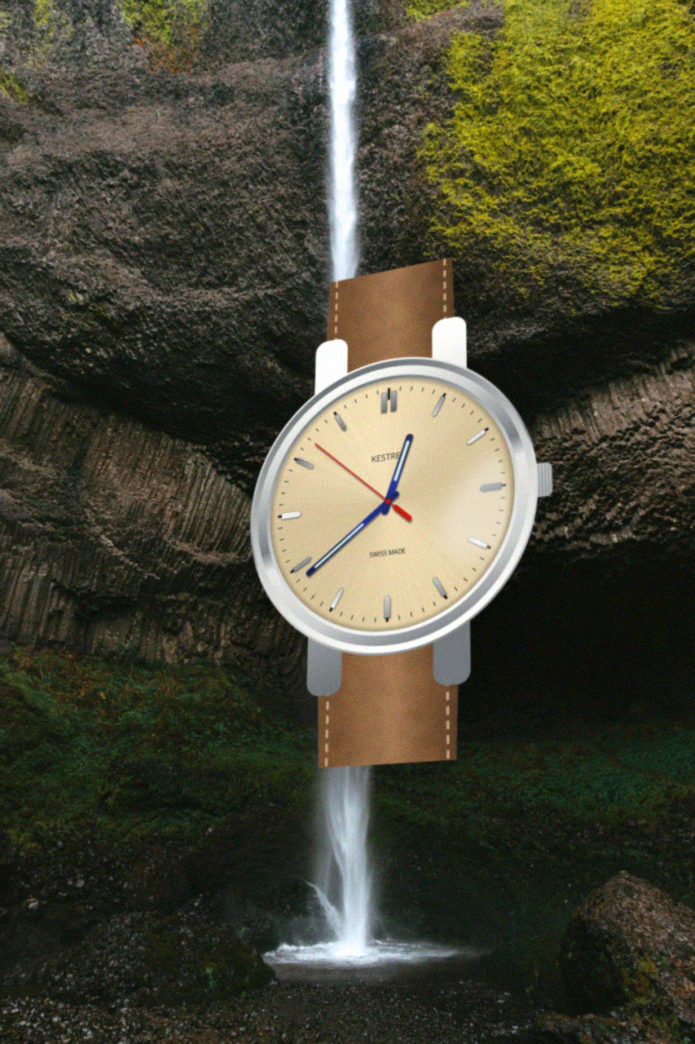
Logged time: 12:38:52
